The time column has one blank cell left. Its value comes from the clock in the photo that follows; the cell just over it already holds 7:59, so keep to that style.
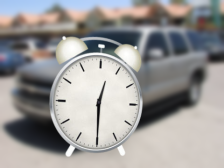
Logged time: 12:30
